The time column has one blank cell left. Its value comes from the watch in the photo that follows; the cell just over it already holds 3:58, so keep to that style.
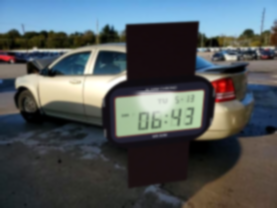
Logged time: 6:43
